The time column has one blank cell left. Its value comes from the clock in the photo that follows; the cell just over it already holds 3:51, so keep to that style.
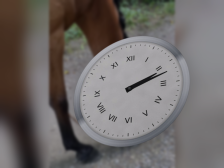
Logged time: 2:12
